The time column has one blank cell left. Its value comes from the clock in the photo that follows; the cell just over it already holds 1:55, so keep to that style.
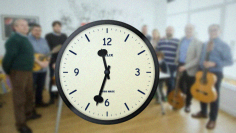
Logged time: 11:33
